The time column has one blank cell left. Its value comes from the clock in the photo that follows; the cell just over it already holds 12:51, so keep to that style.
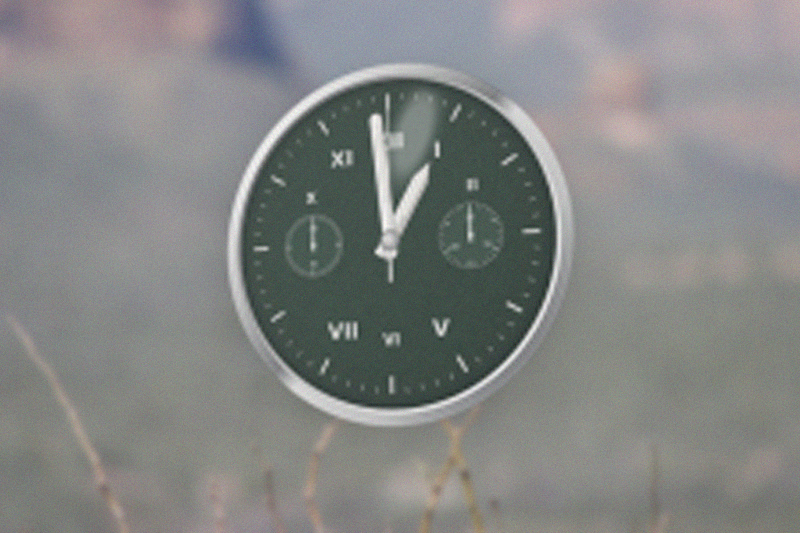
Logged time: 12:59
